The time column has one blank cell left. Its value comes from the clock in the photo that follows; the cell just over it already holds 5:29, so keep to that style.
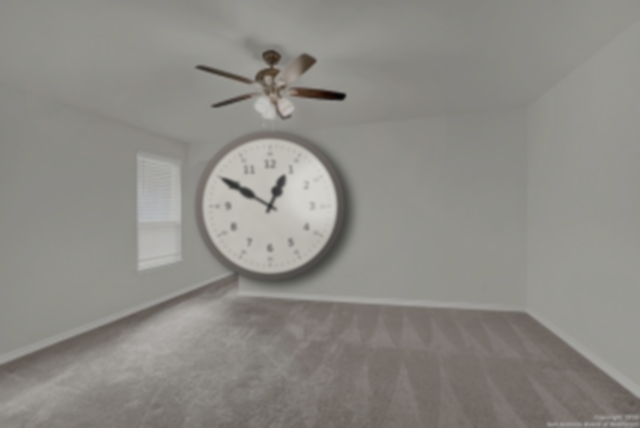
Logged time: 12:50
